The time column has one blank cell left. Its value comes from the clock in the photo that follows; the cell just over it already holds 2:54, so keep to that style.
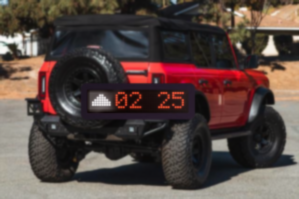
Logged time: 2:25
